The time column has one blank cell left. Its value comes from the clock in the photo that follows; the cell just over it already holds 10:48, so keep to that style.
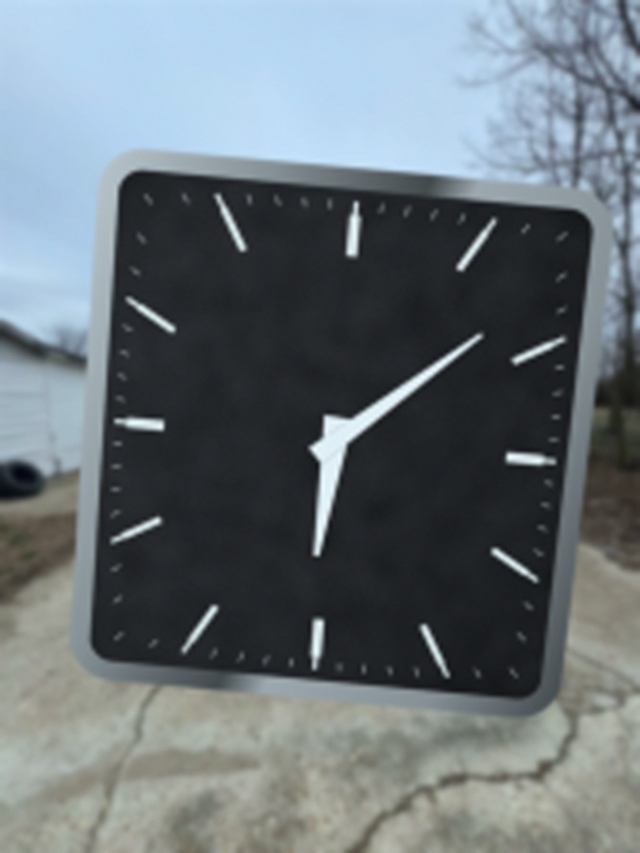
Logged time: 6:08
